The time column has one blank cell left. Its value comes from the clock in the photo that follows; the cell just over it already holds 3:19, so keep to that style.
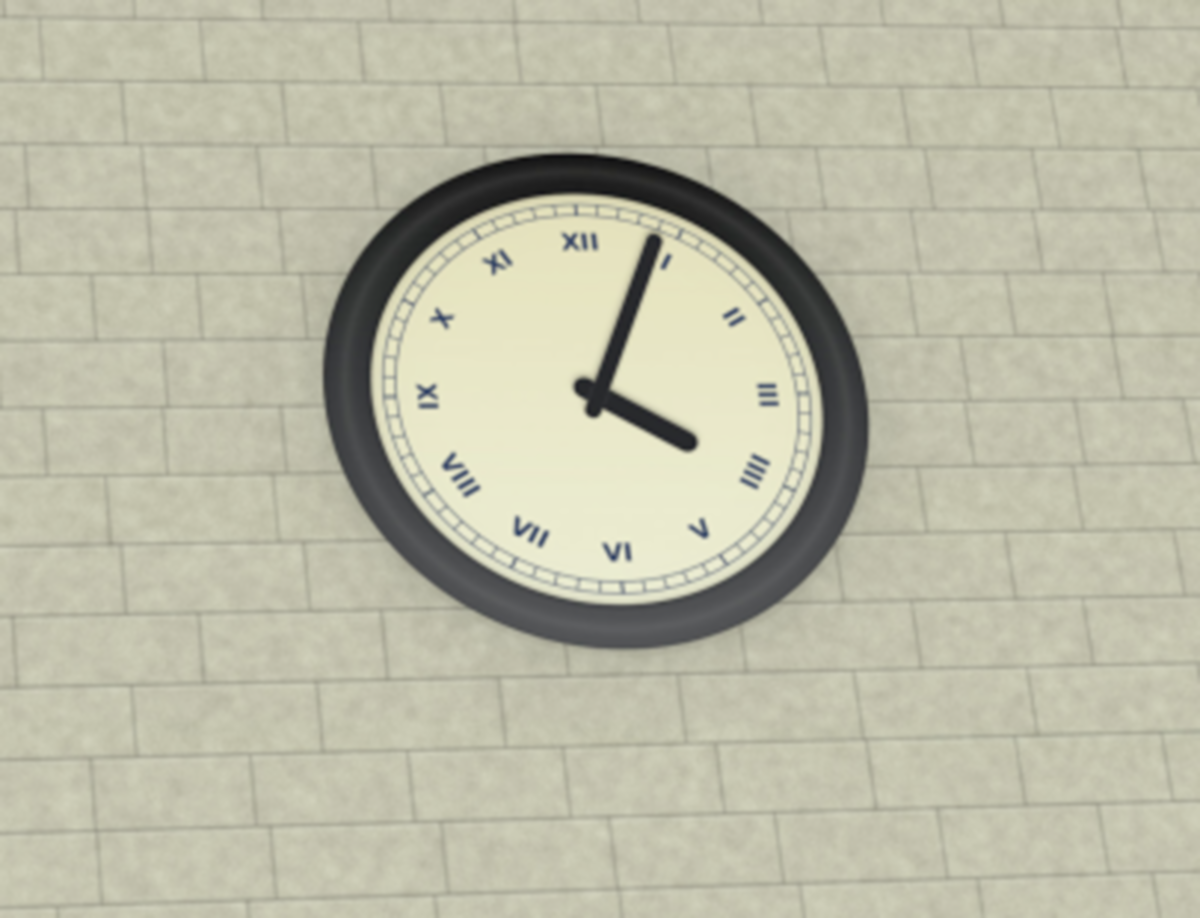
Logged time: 4:04
